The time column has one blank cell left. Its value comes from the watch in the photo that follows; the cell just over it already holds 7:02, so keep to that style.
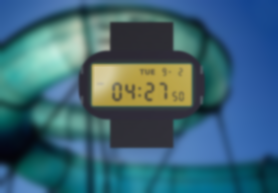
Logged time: 4:27
